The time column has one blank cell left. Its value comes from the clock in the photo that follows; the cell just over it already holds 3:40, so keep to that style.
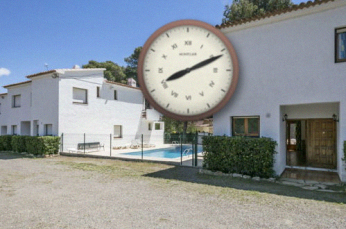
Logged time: 8:11
